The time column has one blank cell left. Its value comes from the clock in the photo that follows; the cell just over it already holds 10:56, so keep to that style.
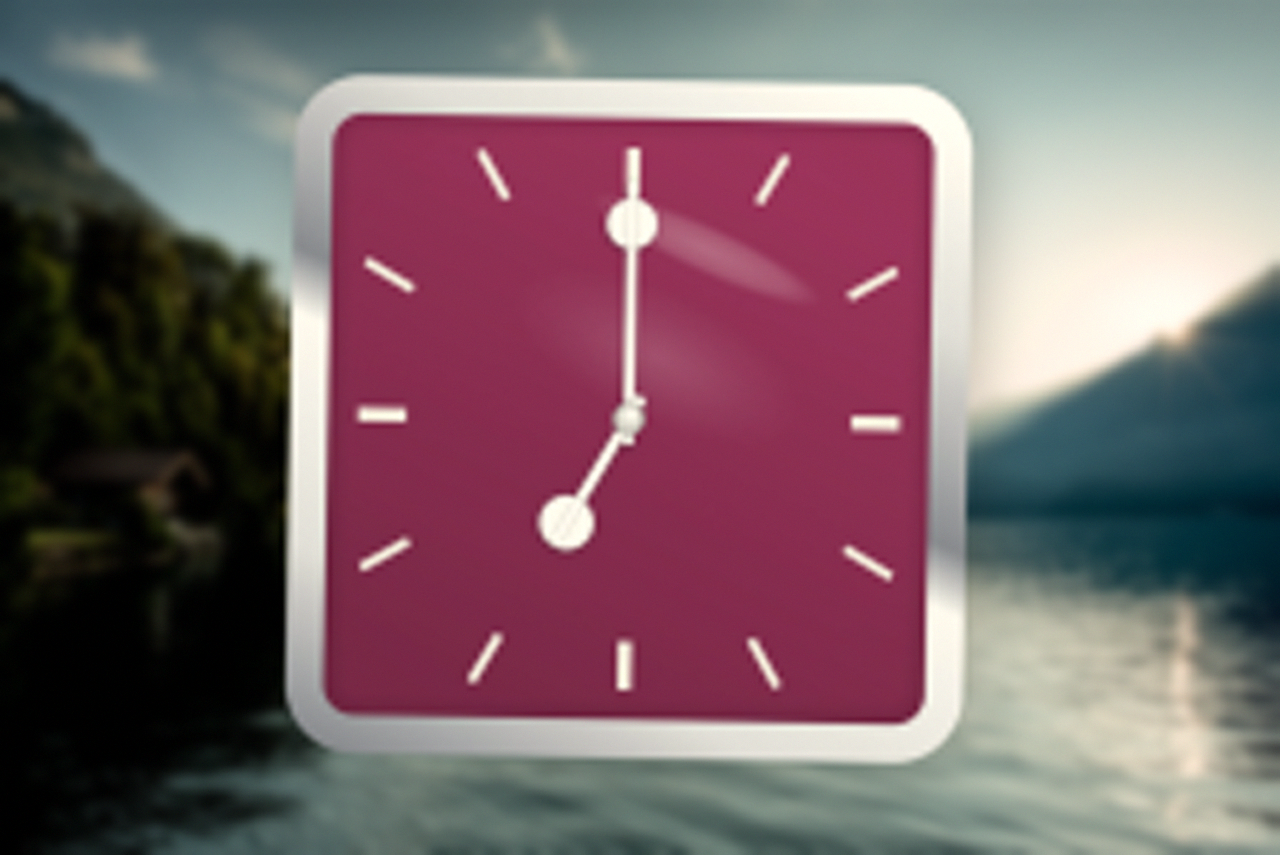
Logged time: 7:00
